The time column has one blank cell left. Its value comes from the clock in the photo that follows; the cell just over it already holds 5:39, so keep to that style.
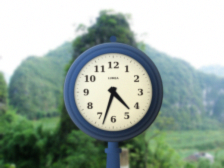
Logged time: 4:33
